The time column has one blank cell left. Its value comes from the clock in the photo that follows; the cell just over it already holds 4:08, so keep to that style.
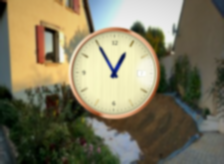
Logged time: 12:55
